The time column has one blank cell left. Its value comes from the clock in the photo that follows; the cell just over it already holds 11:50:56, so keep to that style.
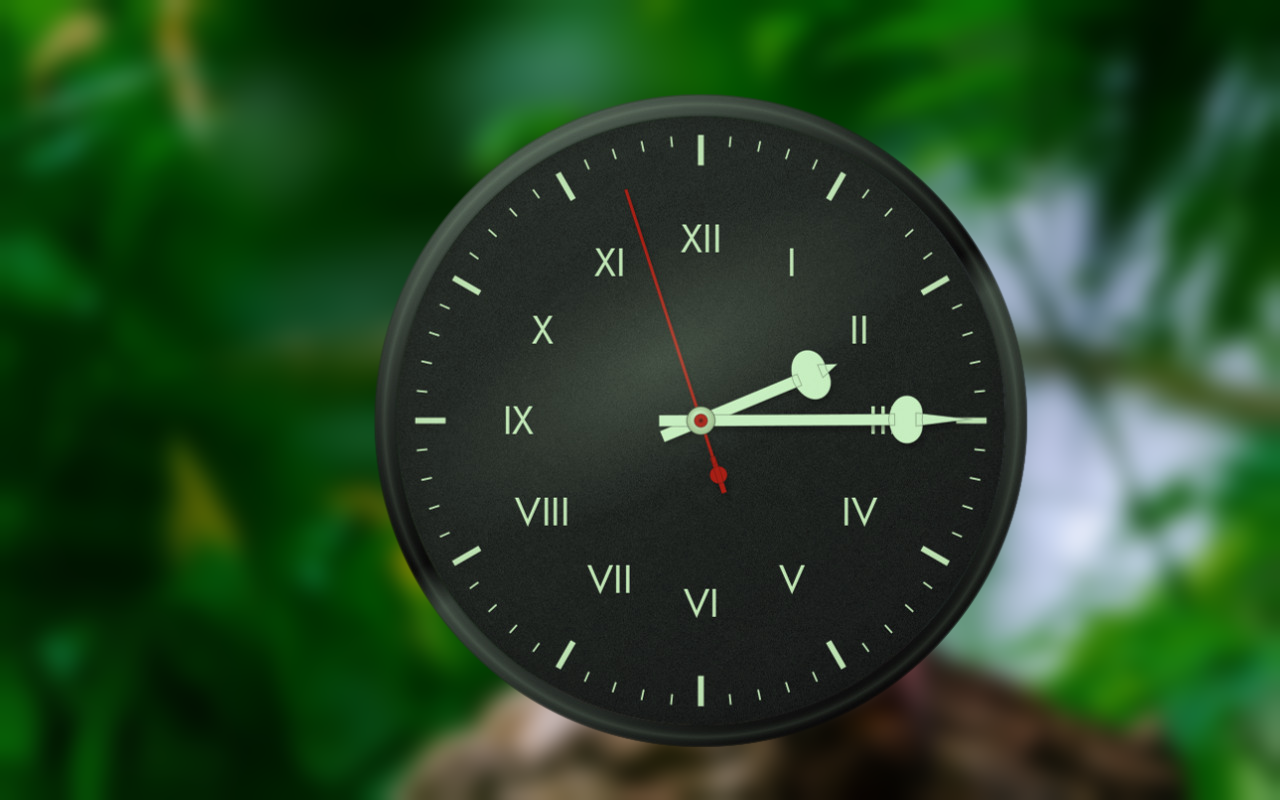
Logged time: 2:14:57
